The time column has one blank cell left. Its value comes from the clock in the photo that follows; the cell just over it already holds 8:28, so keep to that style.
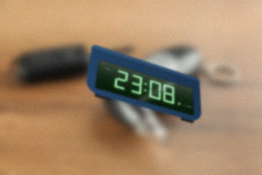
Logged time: 23:08
